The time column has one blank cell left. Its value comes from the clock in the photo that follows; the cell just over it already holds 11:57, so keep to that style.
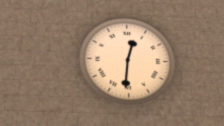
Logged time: 12:31
